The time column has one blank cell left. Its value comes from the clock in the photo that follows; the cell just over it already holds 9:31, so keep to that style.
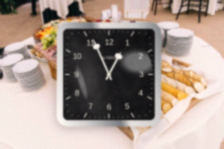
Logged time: 12:56
